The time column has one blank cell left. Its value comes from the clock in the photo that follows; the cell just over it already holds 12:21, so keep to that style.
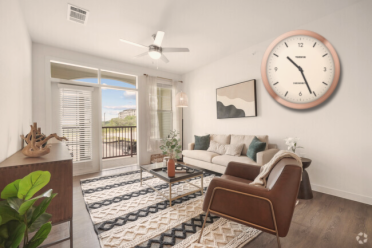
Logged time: 10:26
